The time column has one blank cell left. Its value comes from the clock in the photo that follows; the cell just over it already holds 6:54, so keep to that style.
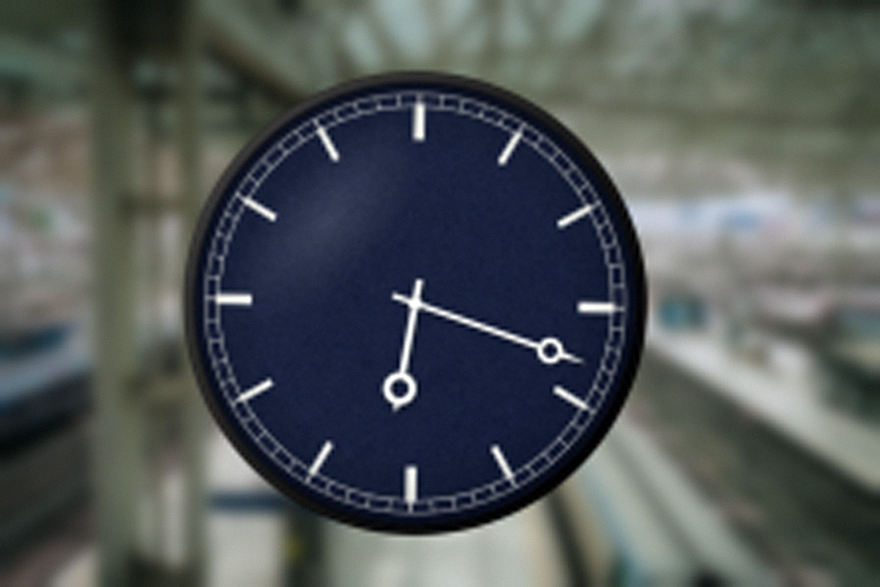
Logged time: 6:18
